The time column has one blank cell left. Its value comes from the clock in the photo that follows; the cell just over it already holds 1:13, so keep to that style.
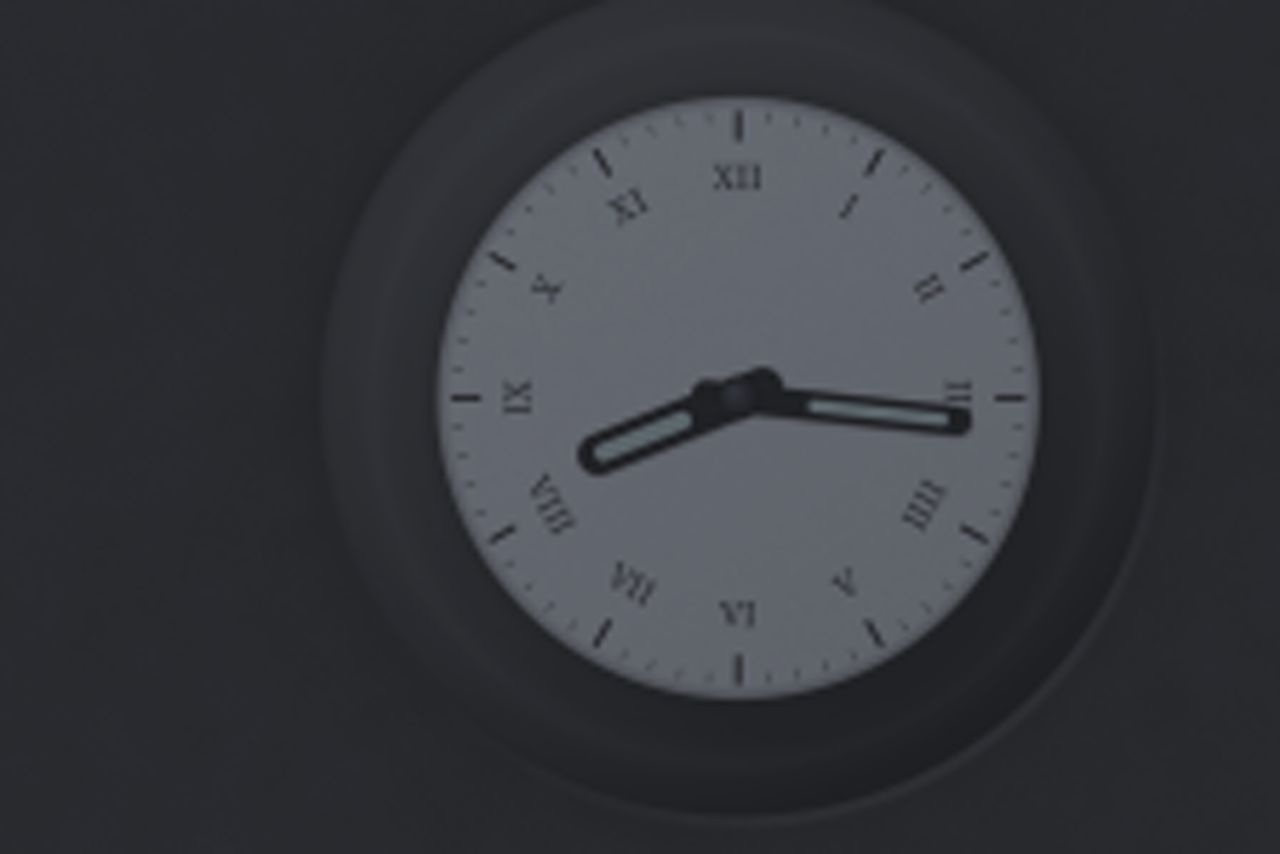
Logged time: 8:16
